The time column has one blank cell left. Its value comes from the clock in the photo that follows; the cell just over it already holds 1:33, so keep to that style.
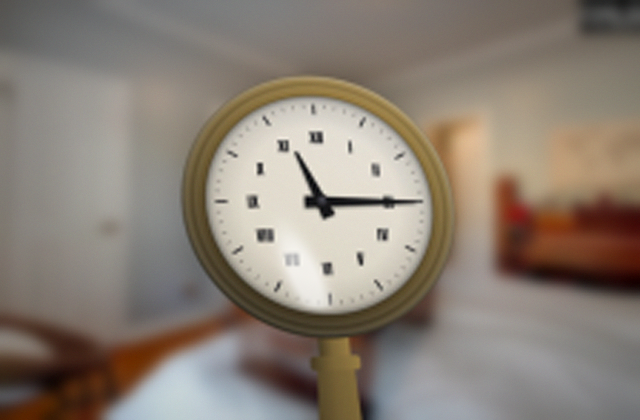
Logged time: 11:15
